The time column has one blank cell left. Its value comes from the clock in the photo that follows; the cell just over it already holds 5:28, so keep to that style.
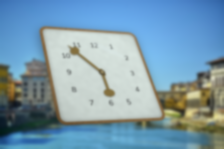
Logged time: 5:53
